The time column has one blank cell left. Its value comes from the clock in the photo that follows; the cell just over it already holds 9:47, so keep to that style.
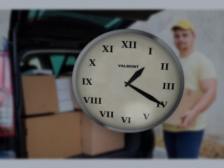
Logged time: 1:20
